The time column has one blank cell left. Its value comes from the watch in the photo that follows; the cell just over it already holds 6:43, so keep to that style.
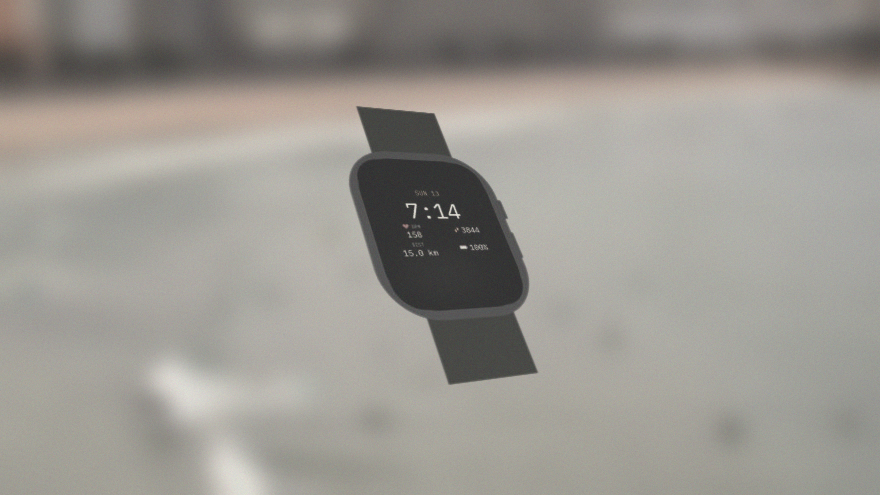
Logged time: 7:14
